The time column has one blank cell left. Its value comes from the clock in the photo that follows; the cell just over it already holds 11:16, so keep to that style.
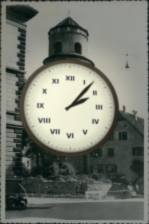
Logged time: 2:07
